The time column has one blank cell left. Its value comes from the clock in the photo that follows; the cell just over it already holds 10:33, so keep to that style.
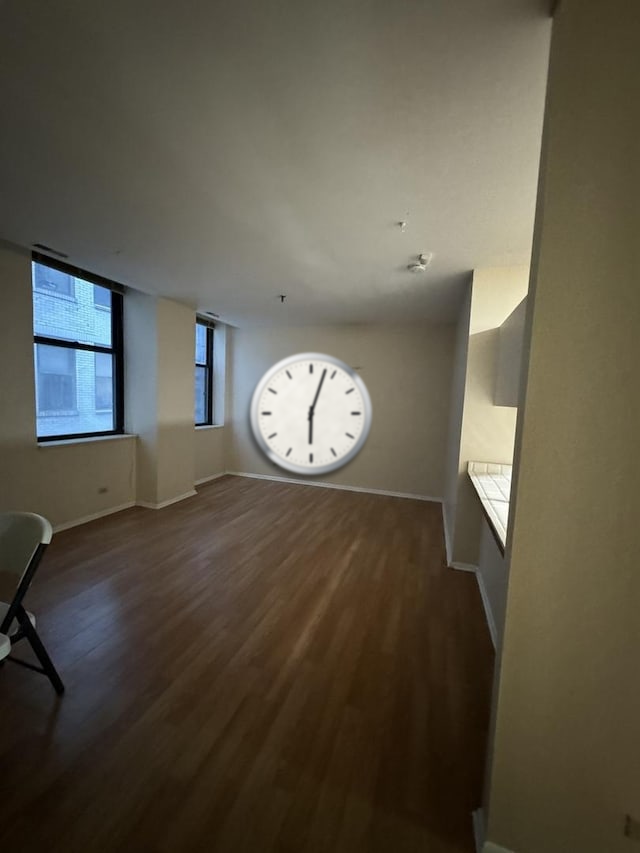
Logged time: 6:03
